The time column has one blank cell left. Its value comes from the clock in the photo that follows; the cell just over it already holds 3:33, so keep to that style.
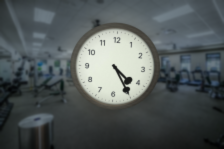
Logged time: 4:25
